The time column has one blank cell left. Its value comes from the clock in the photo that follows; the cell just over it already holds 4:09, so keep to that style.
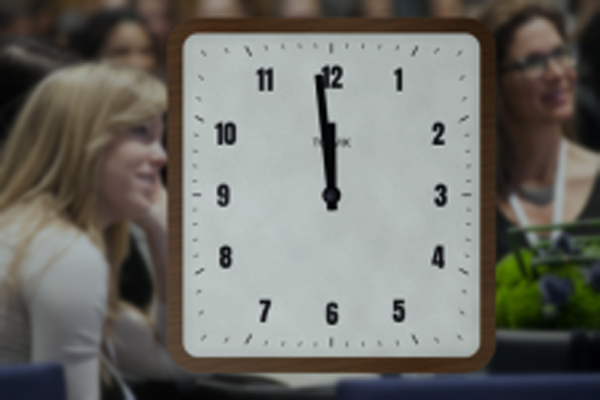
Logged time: 11:59
